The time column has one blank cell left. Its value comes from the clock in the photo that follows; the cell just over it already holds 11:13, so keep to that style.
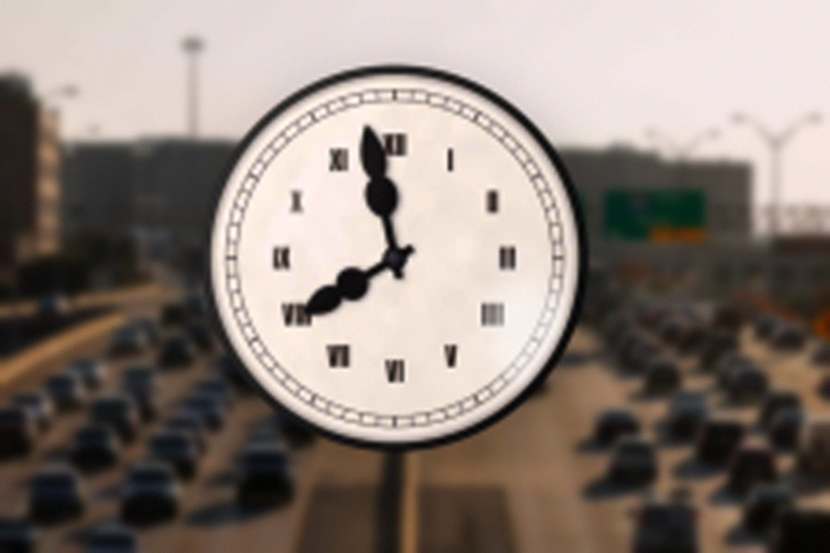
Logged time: 7:58
